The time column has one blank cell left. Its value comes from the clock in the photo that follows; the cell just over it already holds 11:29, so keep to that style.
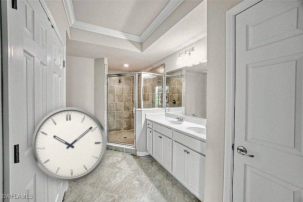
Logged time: 10:09
